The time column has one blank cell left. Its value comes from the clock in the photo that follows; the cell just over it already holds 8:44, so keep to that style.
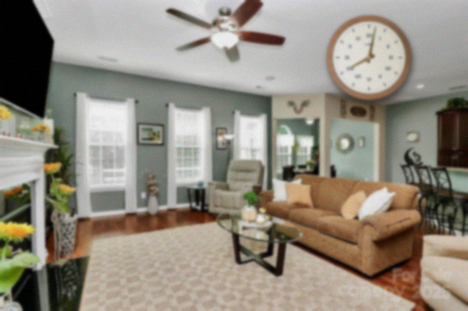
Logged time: 8:02
